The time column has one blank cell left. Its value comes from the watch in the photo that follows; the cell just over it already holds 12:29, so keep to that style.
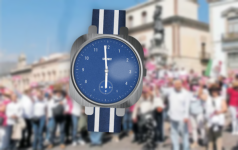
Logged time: 5:59
